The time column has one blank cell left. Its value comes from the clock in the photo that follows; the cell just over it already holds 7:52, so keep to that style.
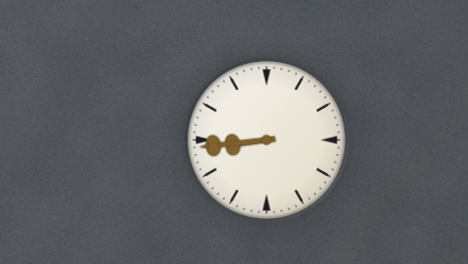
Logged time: 8:44
